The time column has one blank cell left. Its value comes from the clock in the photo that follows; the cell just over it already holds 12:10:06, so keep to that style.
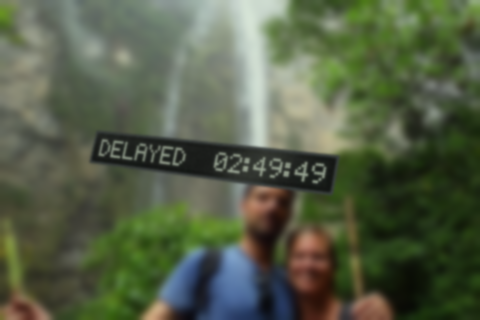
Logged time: 2:49:49
